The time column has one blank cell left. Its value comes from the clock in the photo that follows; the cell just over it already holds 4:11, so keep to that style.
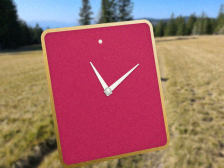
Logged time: 11:10
